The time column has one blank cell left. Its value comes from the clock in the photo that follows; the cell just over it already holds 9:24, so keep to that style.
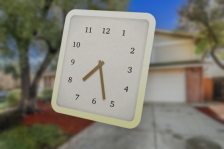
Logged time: 7:27
